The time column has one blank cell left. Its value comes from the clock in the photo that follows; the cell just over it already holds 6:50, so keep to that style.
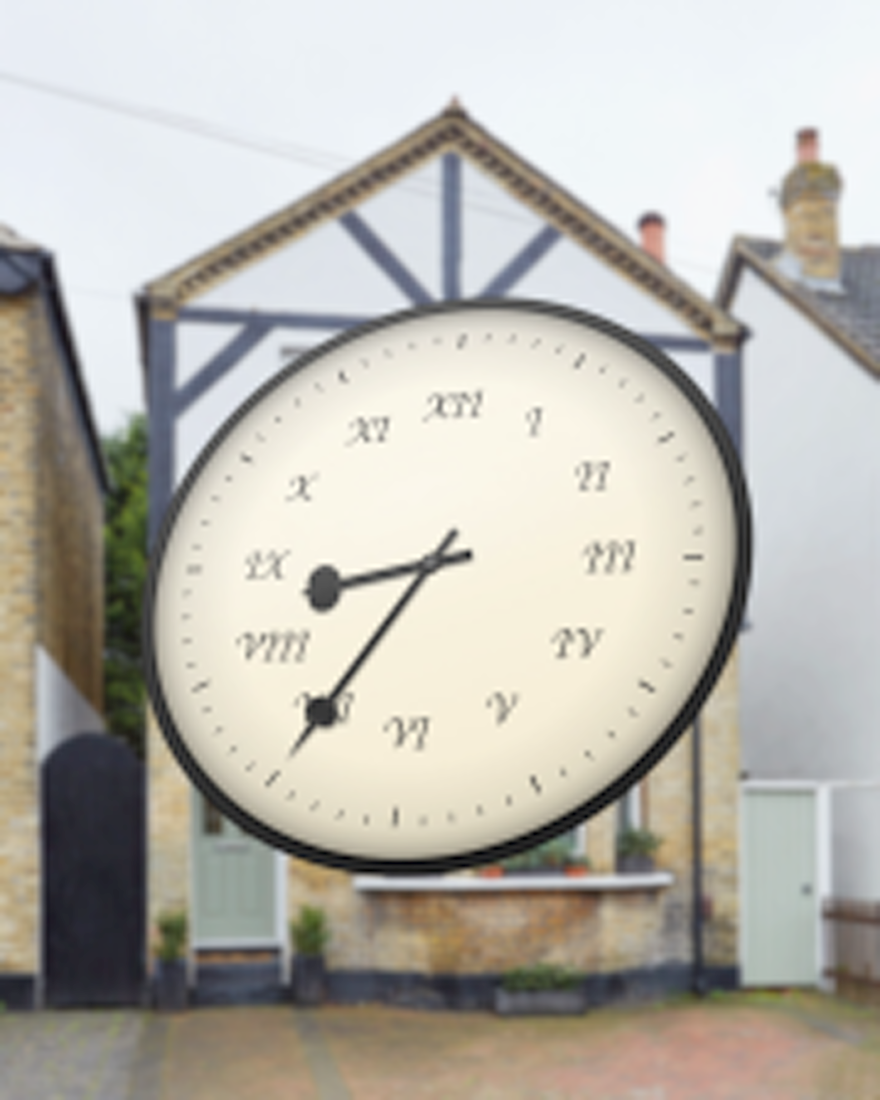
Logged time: 8:35
